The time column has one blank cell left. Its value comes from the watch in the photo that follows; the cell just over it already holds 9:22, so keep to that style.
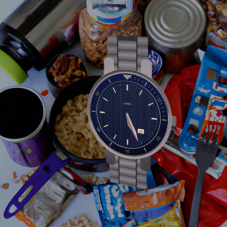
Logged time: 5:26
